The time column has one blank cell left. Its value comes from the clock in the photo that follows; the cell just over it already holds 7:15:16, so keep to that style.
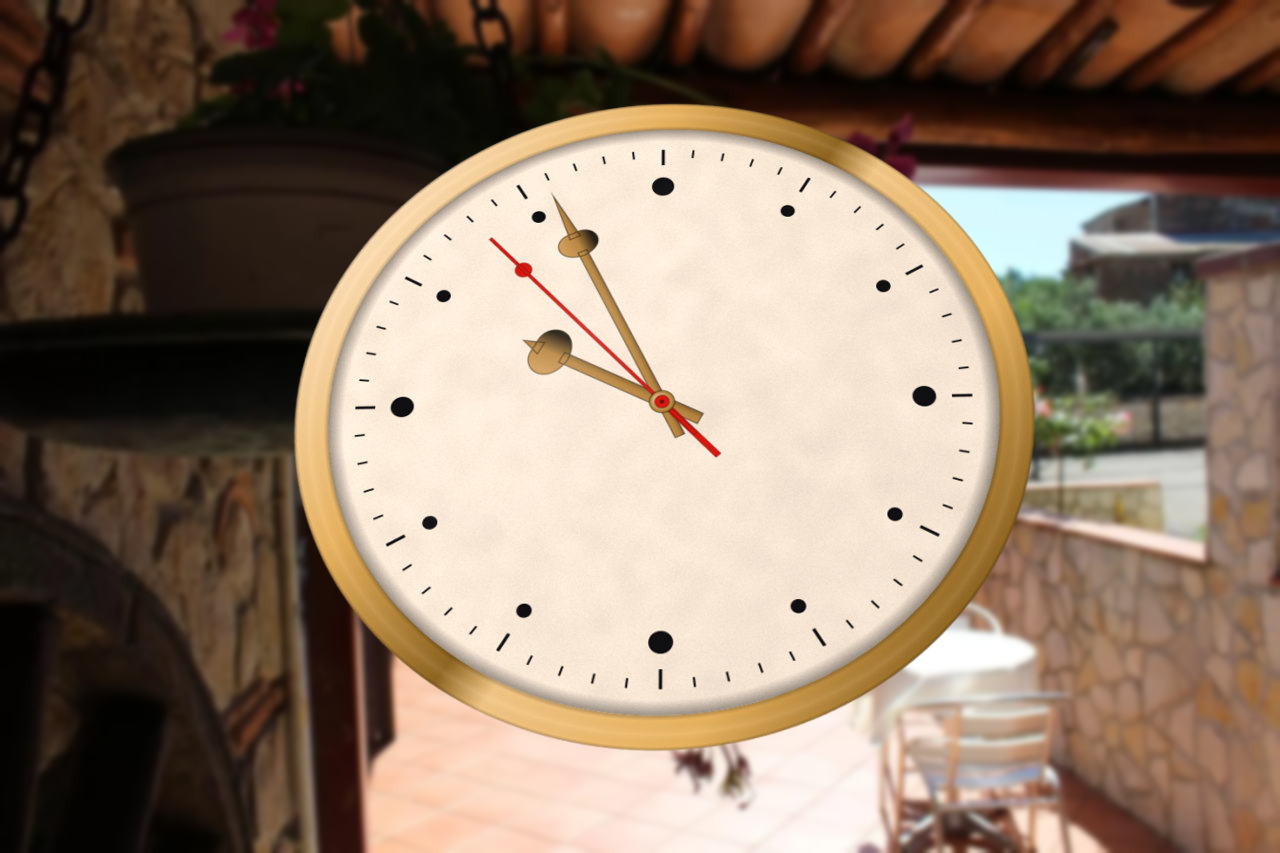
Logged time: 9:55:53
